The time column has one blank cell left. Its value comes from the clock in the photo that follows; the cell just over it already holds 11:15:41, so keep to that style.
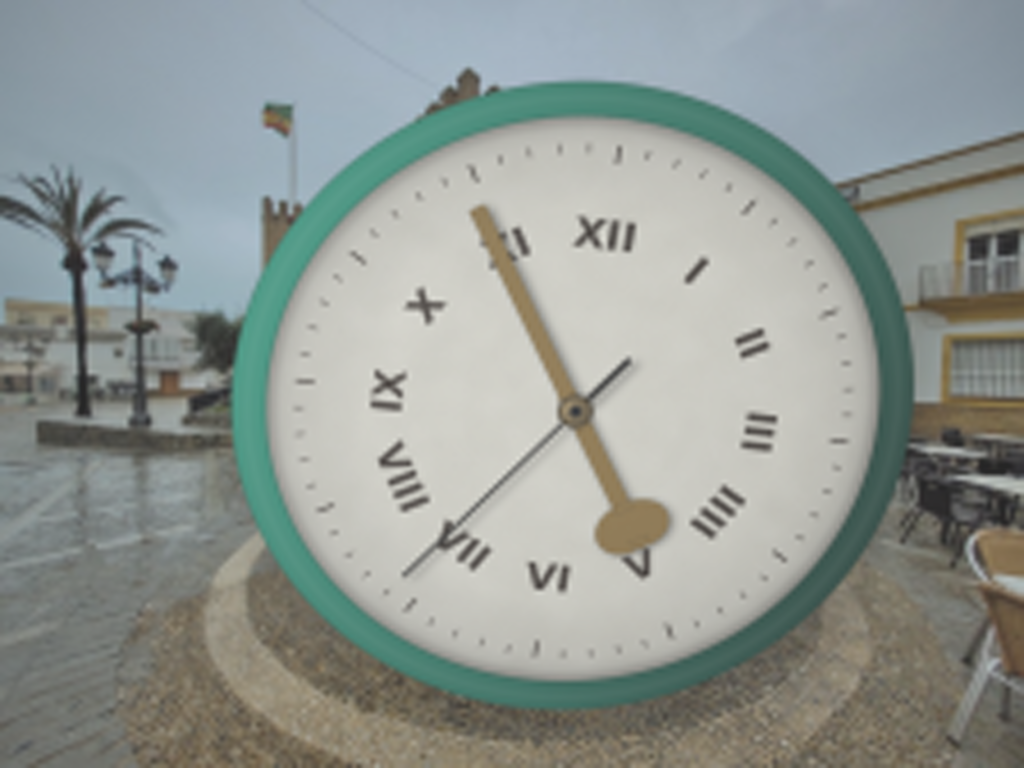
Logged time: 4:54:36
